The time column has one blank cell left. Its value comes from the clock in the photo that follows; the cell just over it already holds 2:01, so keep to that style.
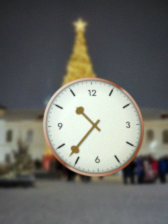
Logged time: 10:37
